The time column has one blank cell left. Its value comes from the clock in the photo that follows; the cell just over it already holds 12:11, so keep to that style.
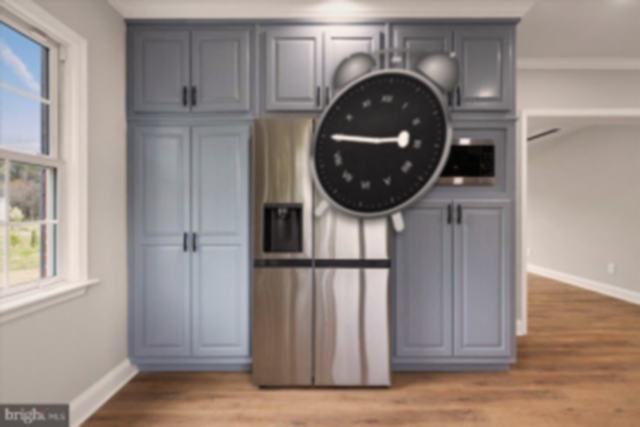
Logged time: 2:45
